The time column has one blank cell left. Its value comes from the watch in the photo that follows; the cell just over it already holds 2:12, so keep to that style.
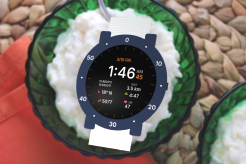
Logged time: 1:46
